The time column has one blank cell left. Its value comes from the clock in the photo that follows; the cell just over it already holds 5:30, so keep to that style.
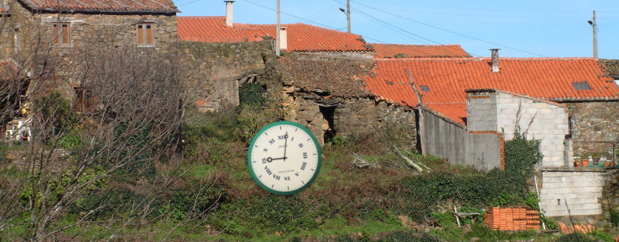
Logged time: 9:02
